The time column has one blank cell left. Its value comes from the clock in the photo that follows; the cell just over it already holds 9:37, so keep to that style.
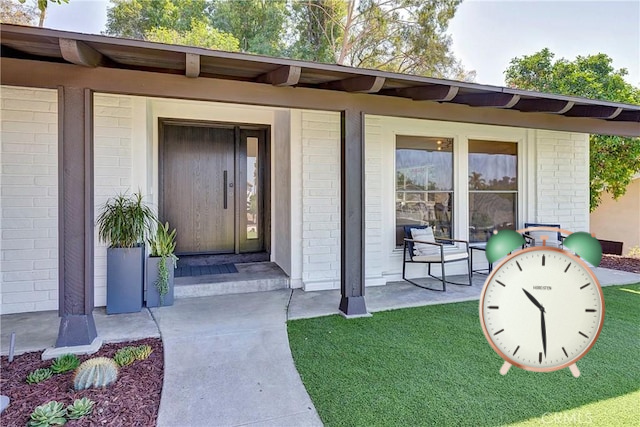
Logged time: 10:29
